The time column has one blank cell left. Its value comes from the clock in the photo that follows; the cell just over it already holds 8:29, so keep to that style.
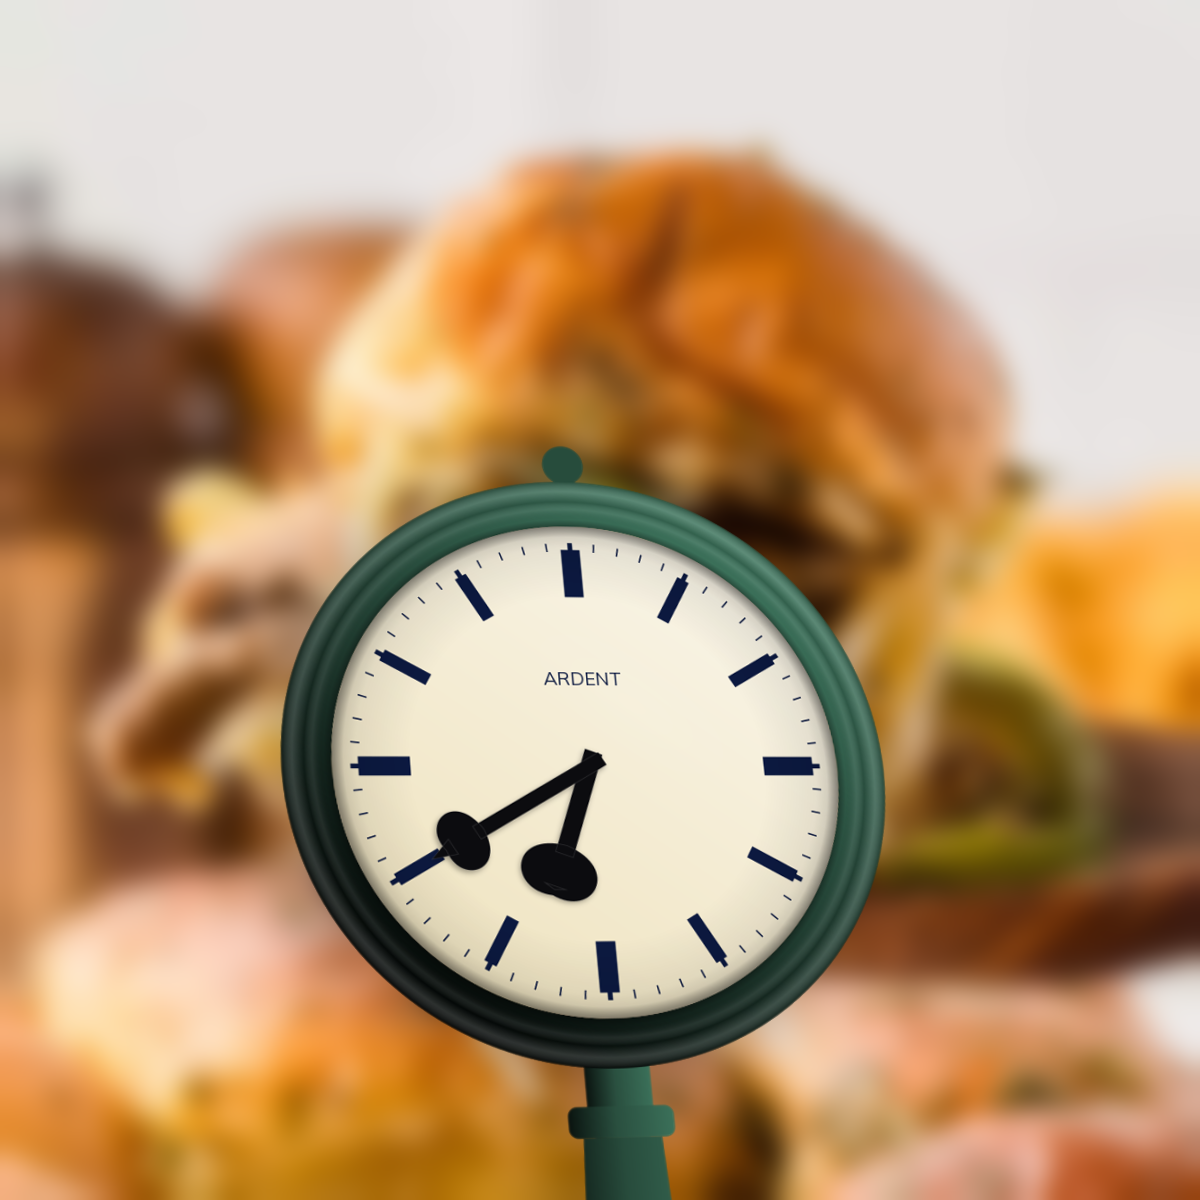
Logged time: 6:40
